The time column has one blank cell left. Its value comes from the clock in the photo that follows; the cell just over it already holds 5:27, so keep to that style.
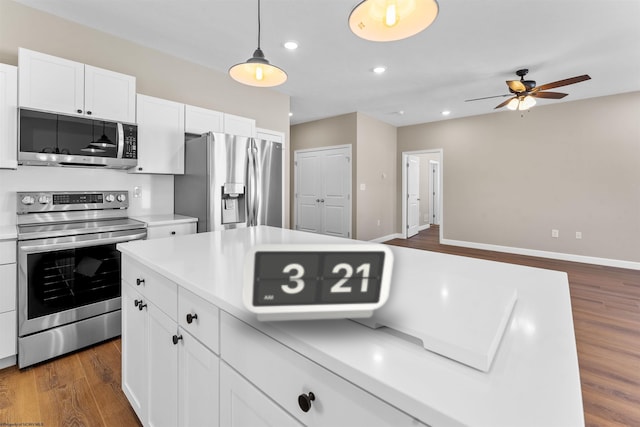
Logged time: 3:21
